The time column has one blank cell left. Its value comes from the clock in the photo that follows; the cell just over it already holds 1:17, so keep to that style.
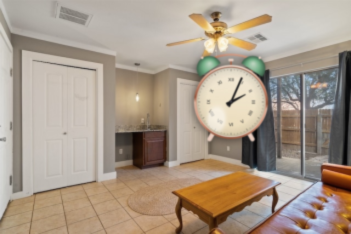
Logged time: 2:04
